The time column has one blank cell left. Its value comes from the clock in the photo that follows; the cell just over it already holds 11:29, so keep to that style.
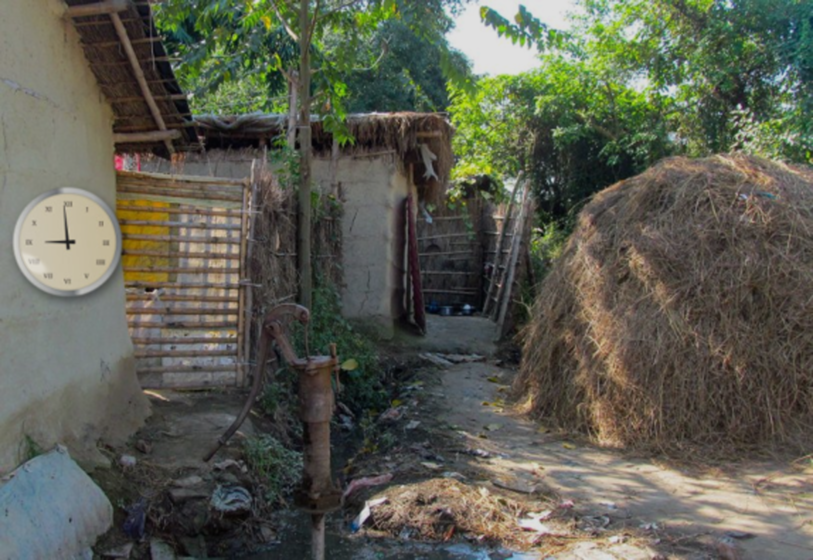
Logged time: 8:59
